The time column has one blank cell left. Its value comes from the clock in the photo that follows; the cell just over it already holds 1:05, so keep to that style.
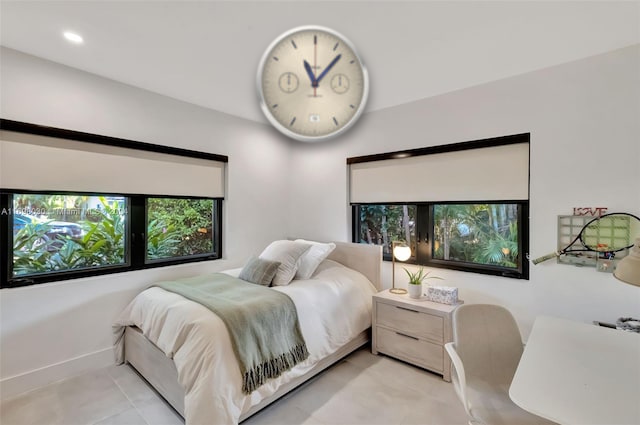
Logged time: 11:07
